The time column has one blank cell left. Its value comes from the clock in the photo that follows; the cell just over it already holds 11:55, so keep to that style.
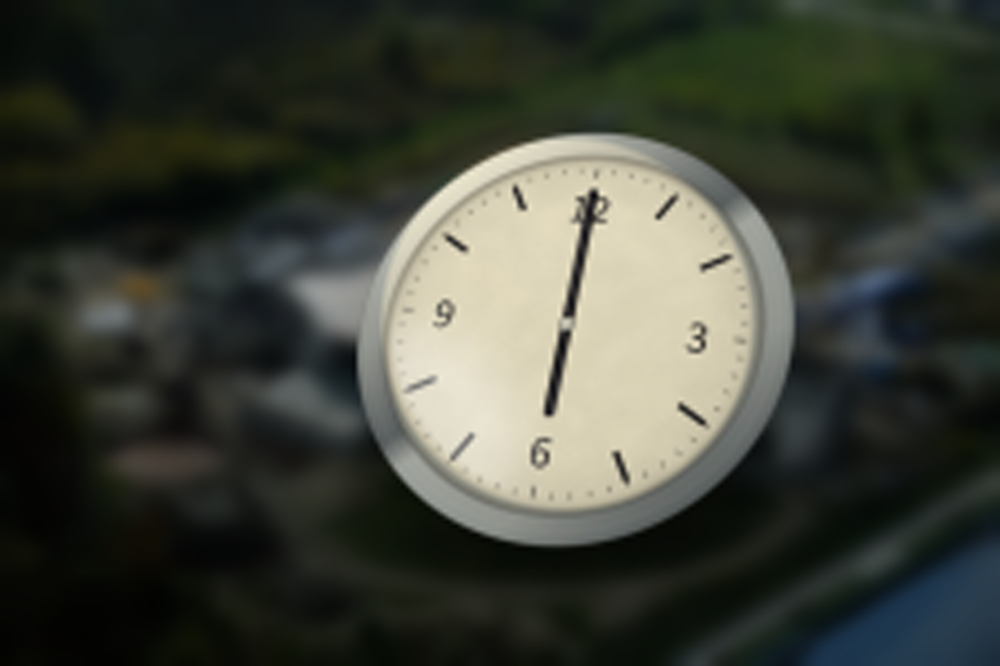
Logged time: 6:00
